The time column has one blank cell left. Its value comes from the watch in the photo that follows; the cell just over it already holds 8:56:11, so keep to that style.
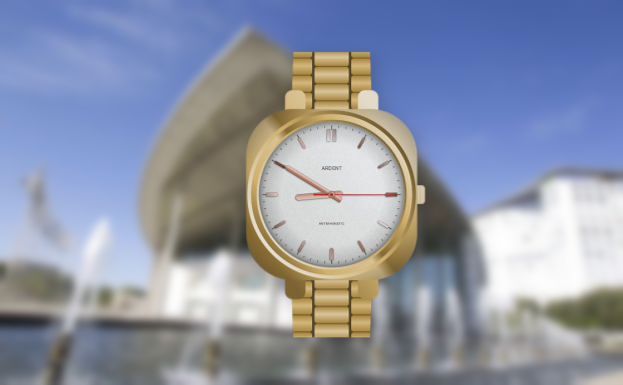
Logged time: 8:50:15
